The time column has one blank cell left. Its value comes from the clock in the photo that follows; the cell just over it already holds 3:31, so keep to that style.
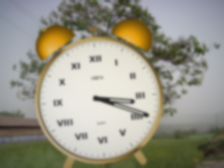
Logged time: 3:19
